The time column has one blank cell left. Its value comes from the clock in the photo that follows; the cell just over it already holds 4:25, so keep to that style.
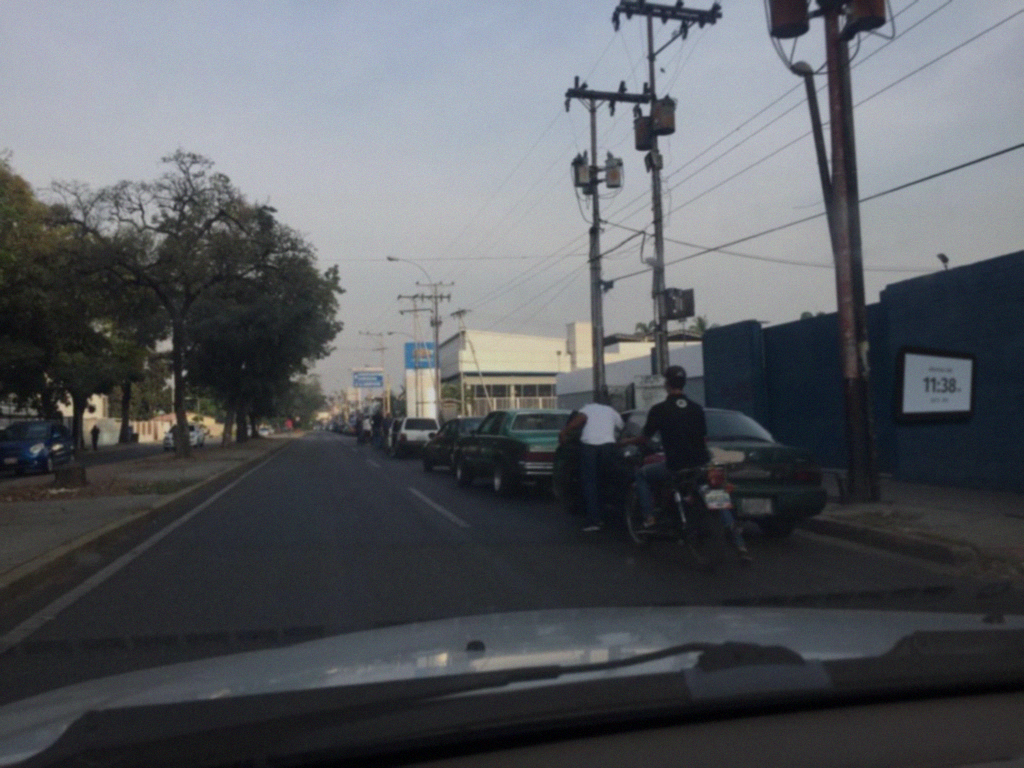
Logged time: 11:38
